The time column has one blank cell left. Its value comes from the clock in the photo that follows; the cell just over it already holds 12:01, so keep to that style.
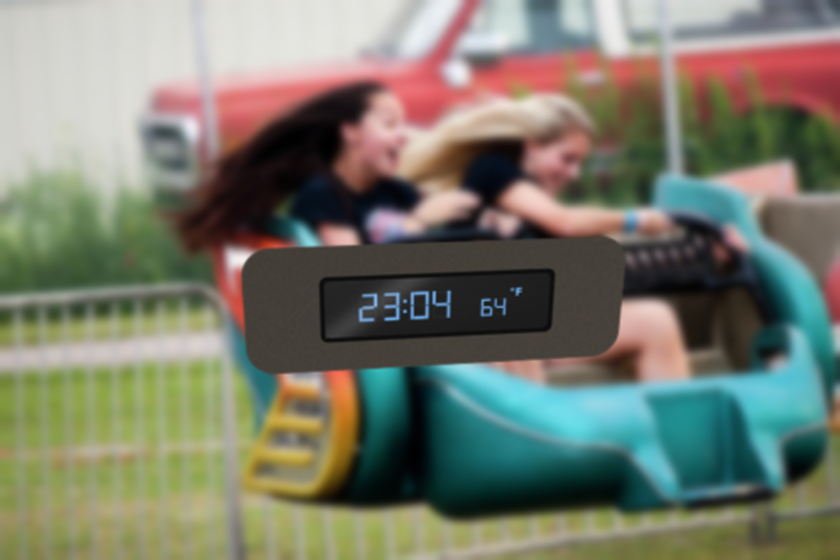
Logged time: 23:04
